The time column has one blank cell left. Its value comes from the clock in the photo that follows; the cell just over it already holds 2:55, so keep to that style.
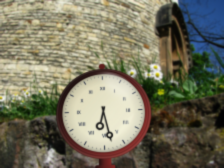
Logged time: 6:28
